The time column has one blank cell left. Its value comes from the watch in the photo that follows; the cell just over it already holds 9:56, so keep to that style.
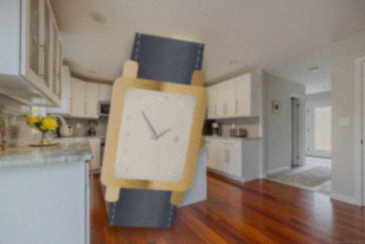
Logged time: 1:54
